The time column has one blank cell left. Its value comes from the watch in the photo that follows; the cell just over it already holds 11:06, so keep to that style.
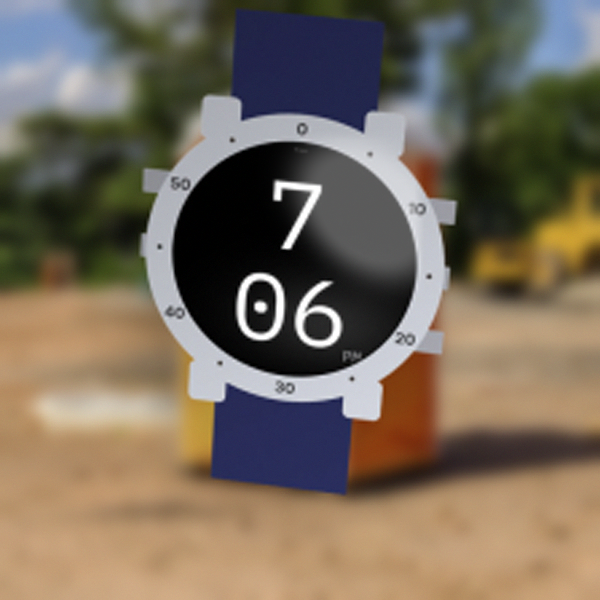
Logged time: 7:06
